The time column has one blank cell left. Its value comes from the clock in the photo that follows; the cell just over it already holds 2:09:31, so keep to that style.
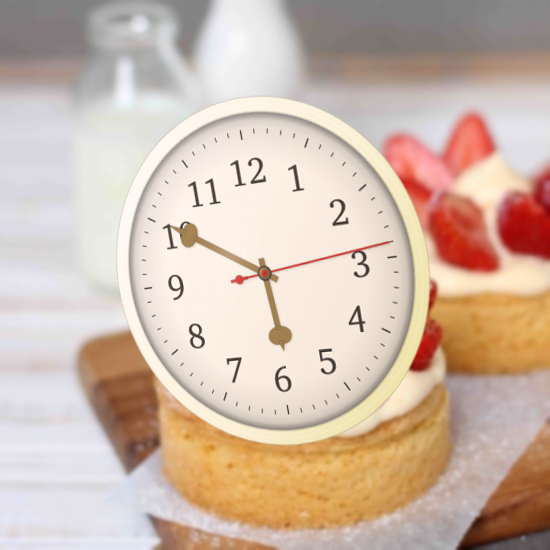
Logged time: 5:50:14
